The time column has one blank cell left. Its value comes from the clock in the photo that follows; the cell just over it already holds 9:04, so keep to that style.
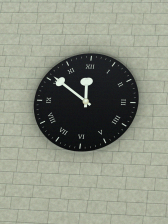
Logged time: 11:51
